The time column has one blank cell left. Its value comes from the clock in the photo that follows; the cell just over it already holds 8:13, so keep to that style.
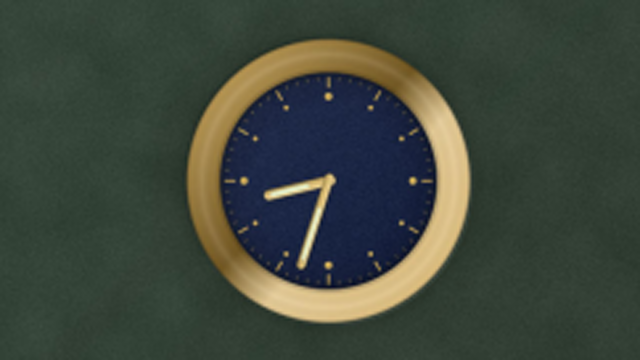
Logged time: 8:33
